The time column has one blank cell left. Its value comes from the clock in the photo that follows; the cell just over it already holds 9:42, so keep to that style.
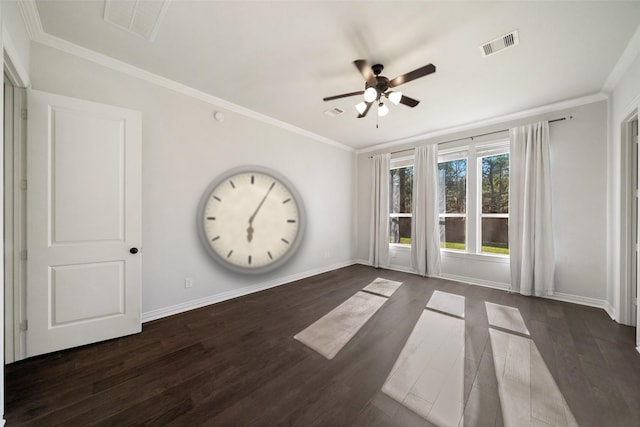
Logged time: 6:05
